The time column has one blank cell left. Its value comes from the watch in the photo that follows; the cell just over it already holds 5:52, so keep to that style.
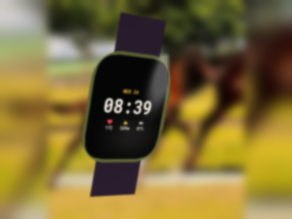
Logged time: 8:39
